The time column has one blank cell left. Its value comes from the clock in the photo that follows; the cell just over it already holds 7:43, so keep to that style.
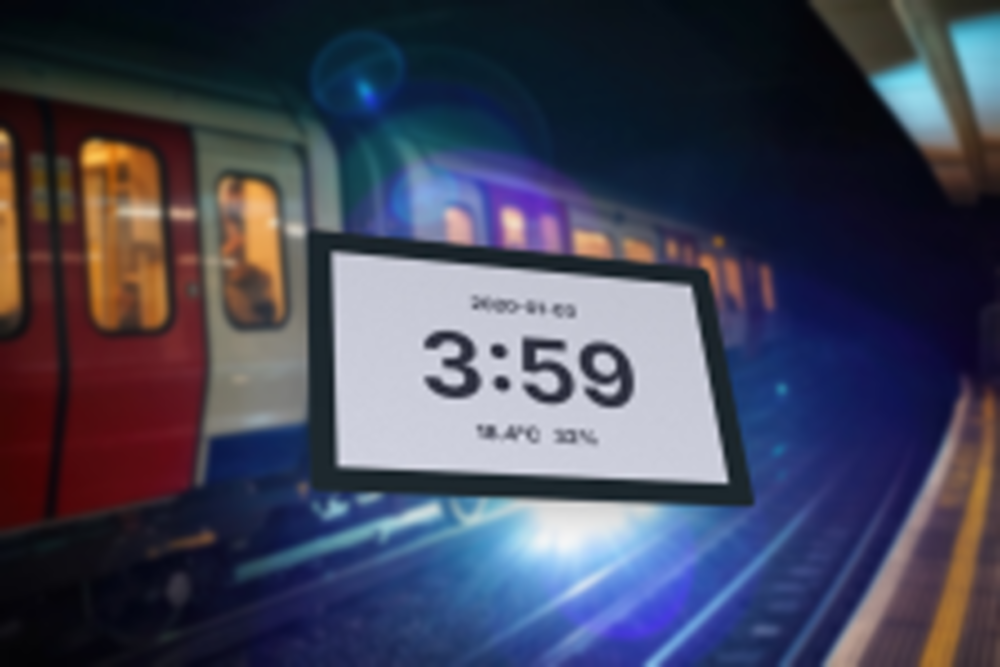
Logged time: 3:59
